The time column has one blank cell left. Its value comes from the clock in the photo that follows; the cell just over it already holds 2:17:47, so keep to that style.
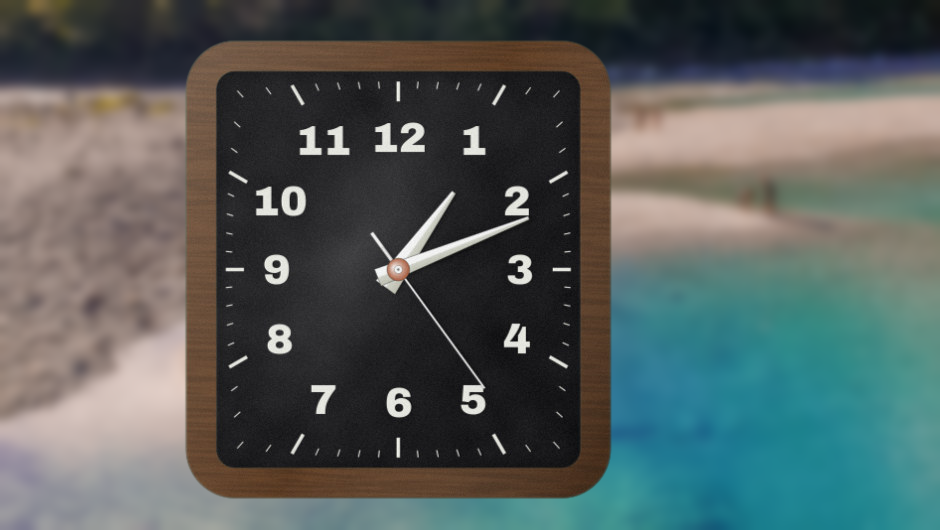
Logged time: 1:11:24
